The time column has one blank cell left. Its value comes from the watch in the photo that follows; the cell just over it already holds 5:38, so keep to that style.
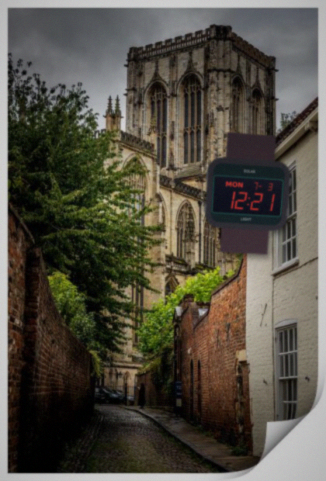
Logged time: 12:21
